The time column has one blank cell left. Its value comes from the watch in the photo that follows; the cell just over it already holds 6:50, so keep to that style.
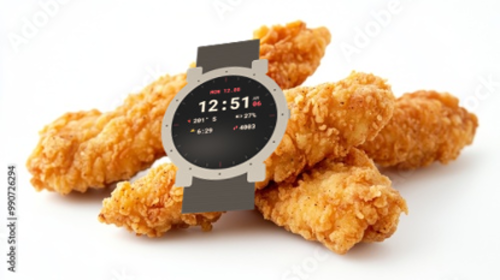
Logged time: 12:51
